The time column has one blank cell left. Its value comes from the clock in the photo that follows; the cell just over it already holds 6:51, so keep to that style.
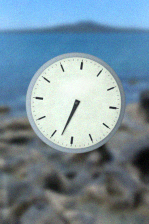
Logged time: 6:33
